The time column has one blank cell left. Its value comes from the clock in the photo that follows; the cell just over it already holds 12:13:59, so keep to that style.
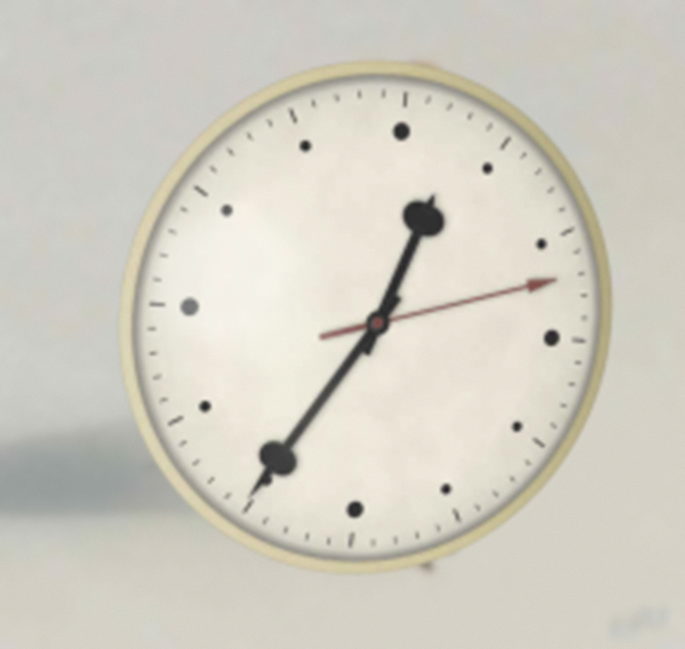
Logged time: 12:35:12
